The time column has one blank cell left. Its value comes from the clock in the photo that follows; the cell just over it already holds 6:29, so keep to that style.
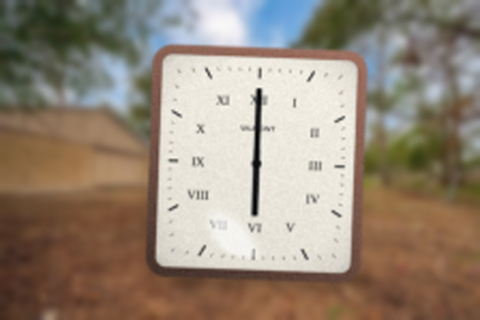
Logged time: 6:00
